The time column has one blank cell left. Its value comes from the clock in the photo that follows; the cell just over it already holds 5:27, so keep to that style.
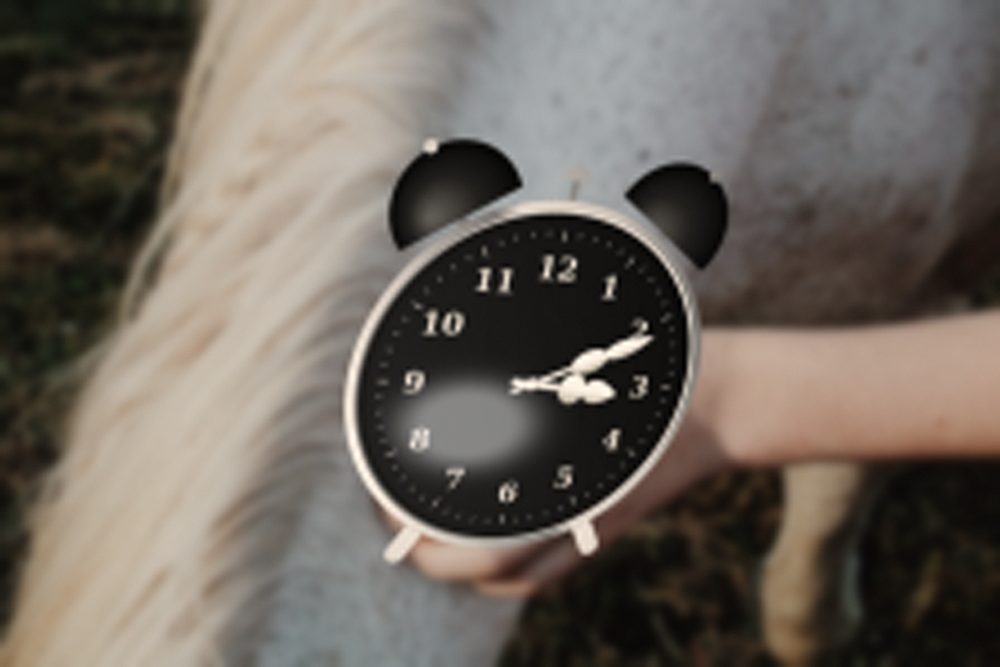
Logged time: 3:11
